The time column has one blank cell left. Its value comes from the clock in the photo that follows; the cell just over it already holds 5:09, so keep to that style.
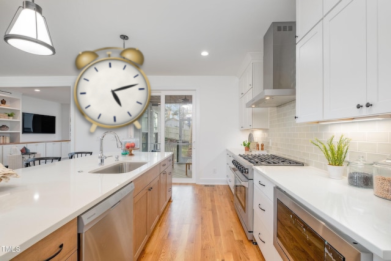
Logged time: 5:13
